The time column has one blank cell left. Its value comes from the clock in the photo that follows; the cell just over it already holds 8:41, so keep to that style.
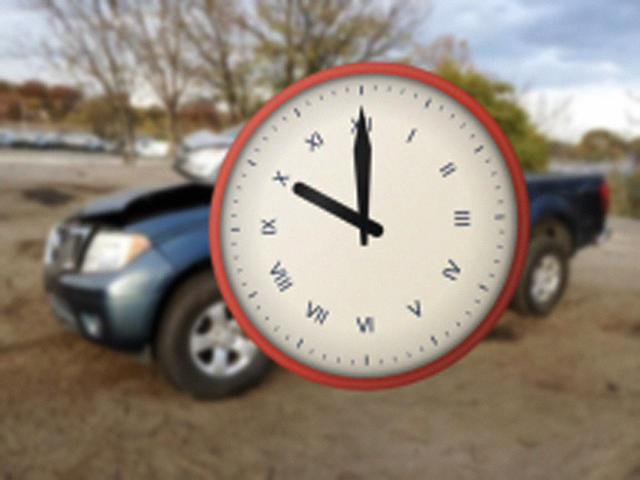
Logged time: 10:00
